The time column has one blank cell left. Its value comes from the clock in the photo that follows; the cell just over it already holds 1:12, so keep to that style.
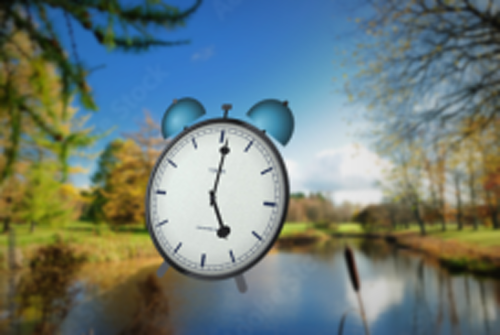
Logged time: 5:01
